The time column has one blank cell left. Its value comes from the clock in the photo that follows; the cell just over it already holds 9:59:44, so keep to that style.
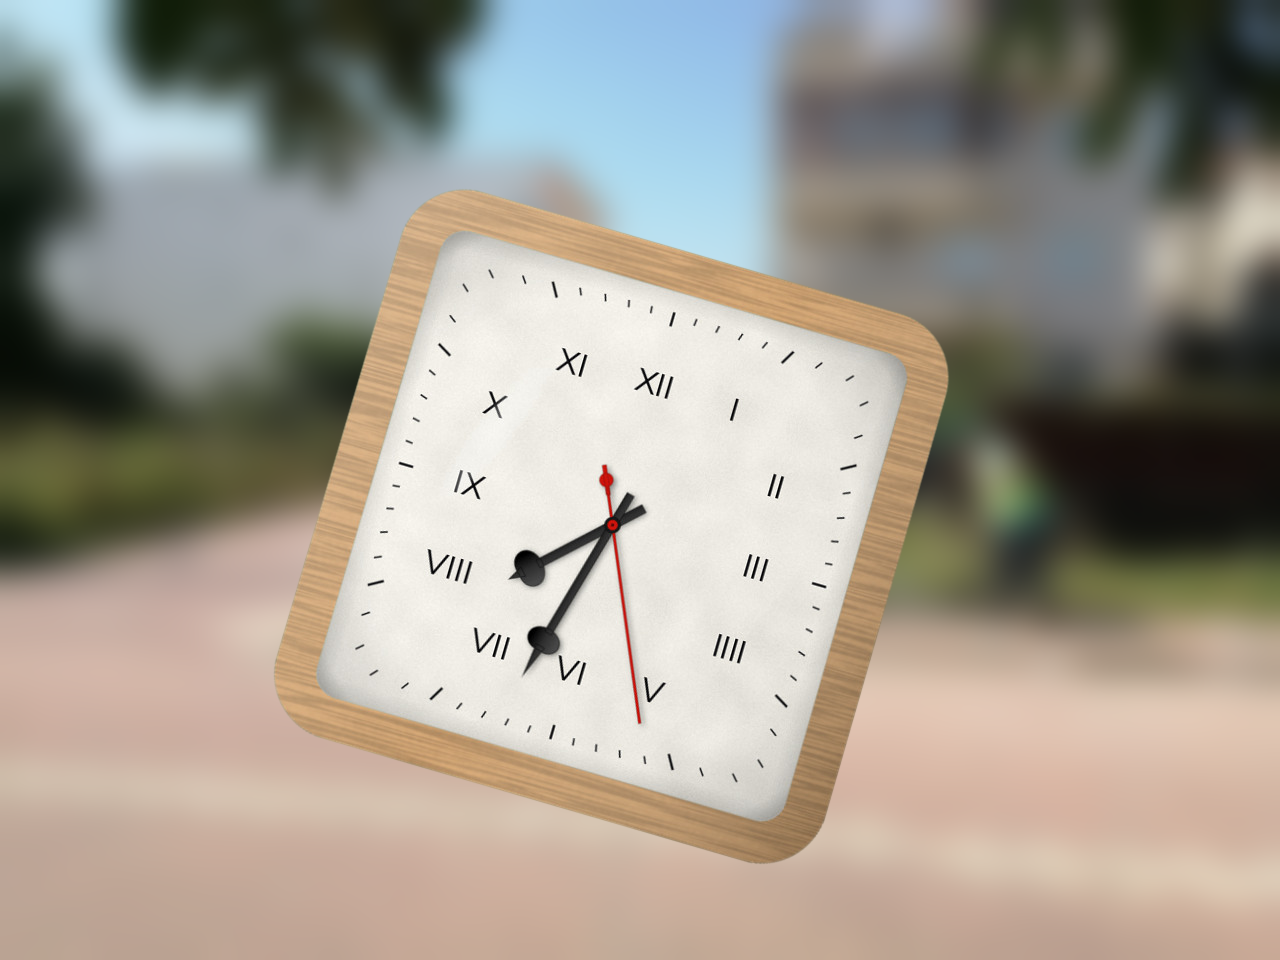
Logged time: 7:32:26
